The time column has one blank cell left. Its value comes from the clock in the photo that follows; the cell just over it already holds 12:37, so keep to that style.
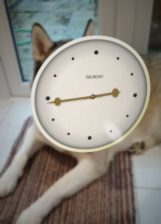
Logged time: 2:44
